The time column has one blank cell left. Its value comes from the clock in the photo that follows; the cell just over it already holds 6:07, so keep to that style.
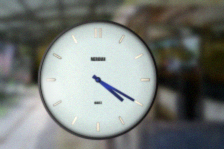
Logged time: 4:20
